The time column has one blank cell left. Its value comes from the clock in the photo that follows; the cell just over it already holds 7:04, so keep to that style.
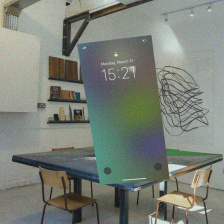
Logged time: 15:21
